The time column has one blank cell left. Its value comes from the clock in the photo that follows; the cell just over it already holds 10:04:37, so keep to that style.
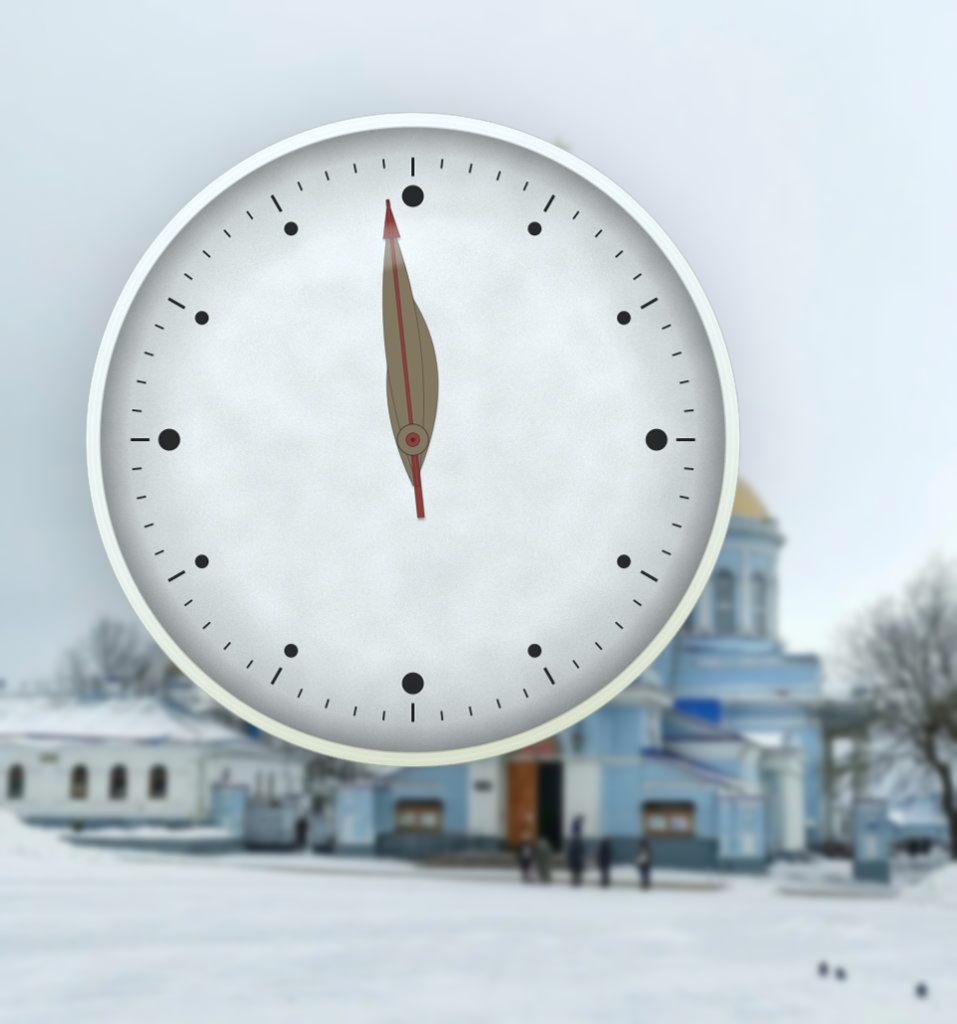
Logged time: 11:58:59
